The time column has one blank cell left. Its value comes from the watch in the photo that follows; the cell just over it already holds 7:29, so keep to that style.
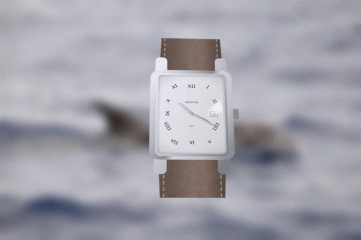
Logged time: 10:20
